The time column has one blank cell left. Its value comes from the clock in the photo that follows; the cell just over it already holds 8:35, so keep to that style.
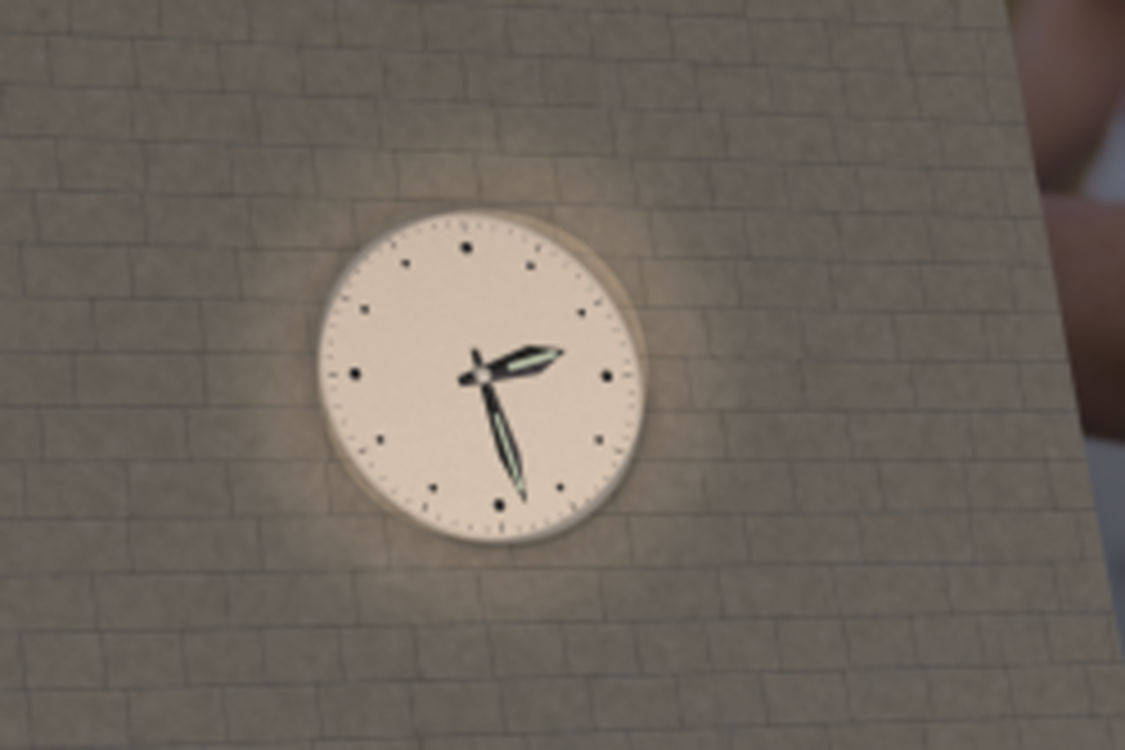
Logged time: 2:28
